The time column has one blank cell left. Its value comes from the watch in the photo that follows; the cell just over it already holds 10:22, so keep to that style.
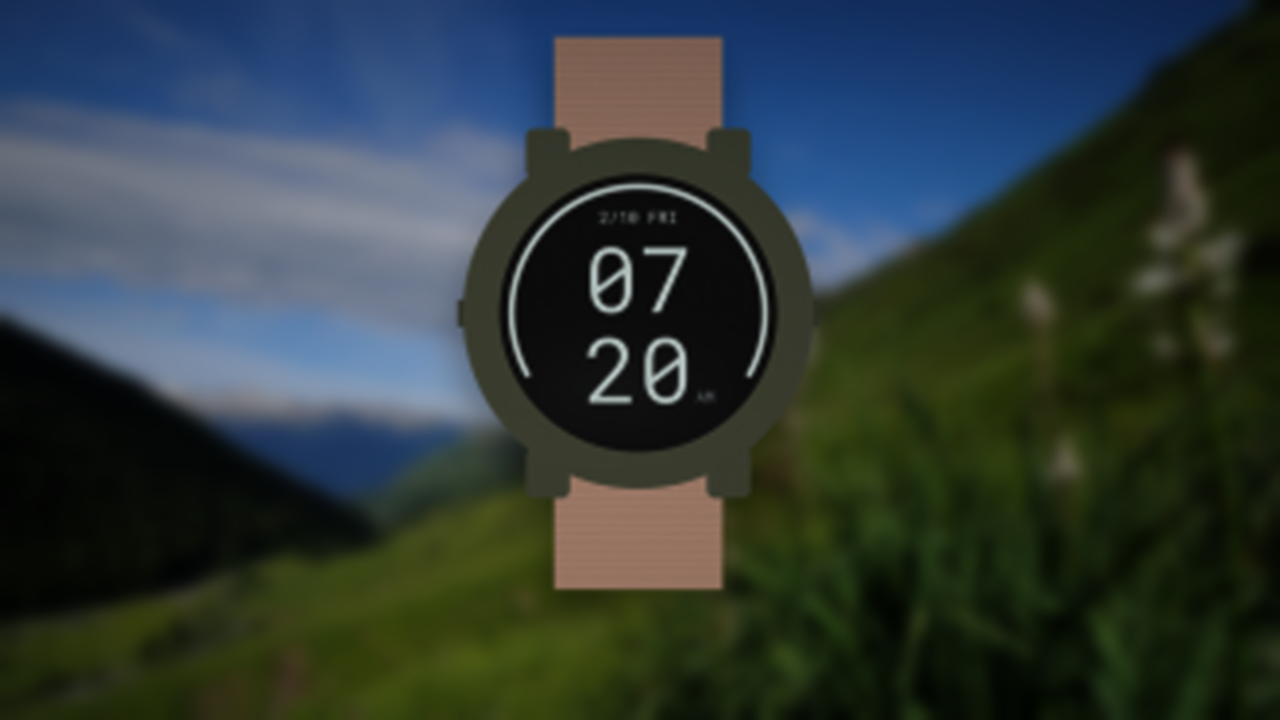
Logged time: 7:20
